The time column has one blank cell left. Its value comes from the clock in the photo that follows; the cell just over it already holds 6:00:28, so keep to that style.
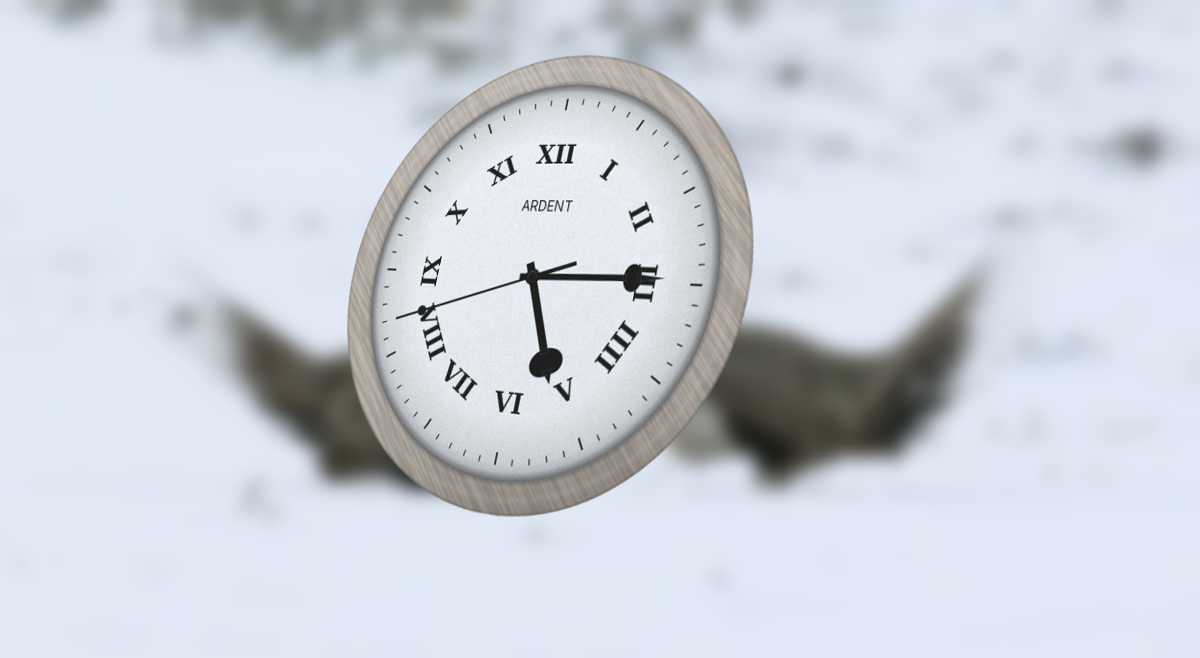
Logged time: 5:14:42
